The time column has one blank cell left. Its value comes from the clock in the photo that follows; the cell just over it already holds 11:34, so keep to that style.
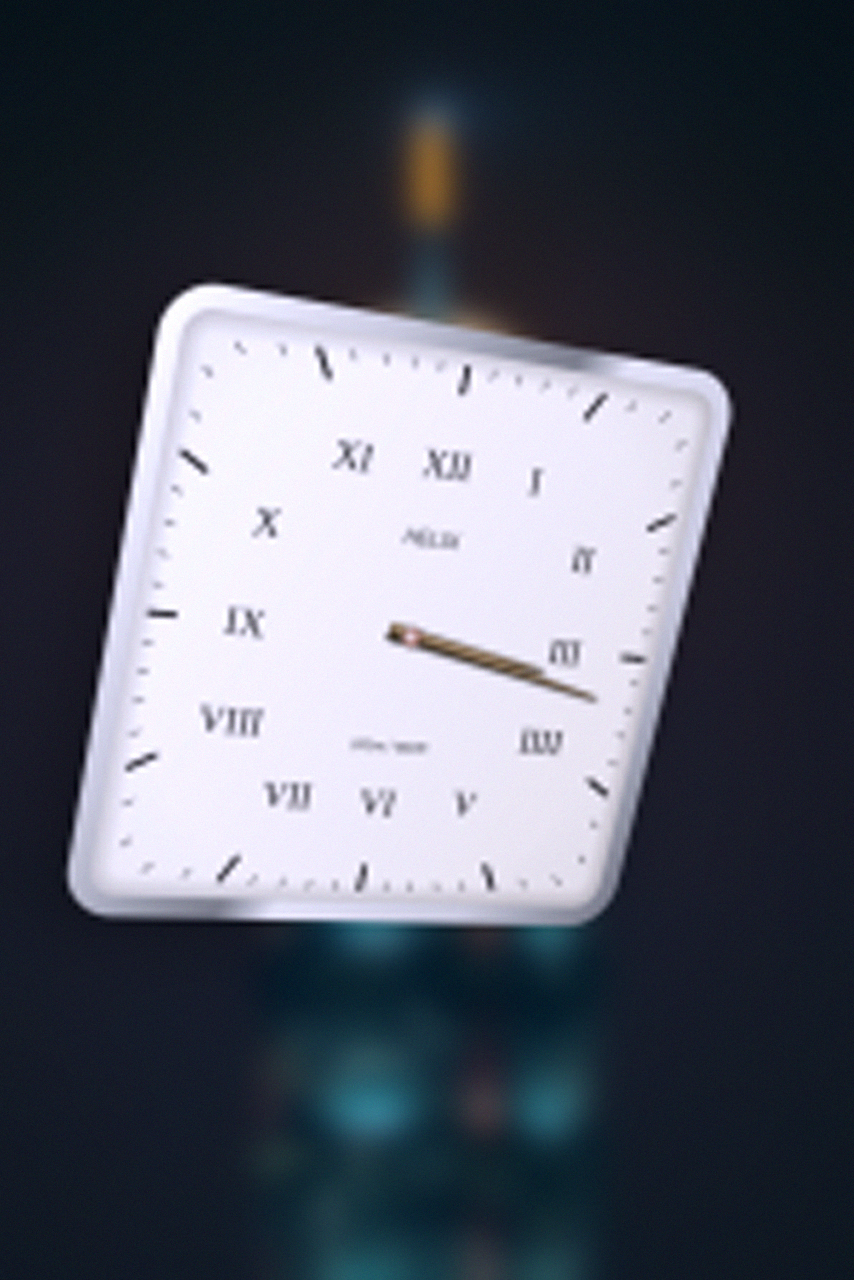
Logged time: 3:17
